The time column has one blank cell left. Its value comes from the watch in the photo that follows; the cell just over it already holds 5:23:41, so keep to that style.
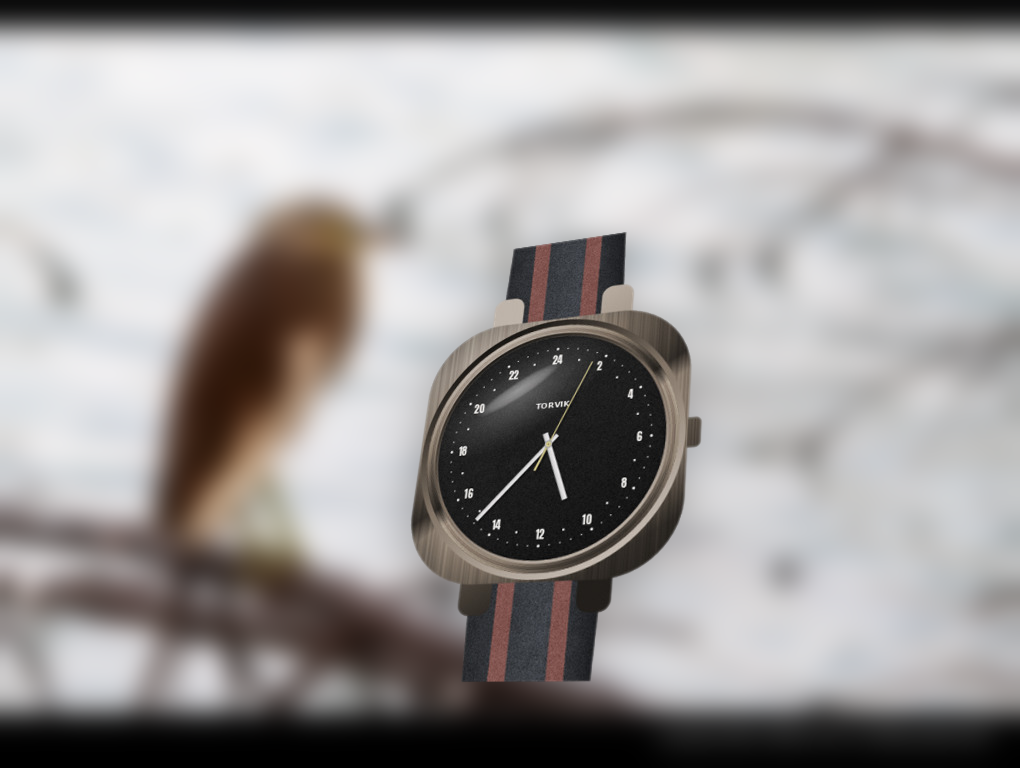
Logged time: 10:37:04
